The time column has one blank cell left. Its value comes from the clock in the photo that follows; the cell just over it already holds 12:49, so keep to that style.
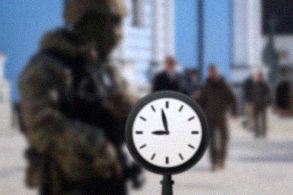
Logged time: 8:58
